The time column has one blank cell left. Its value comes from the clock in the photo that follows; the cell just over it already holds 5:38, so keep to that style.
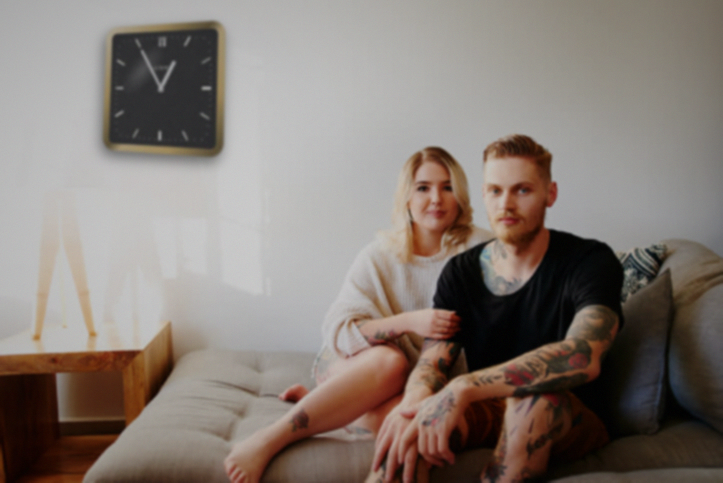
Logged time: 12:55
